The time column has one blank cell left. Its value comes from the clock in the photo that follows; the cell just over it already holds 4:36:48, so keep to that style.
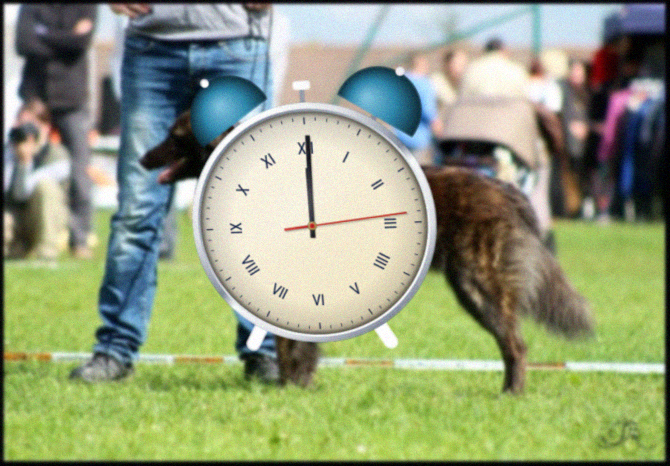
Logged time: 12:00:14
